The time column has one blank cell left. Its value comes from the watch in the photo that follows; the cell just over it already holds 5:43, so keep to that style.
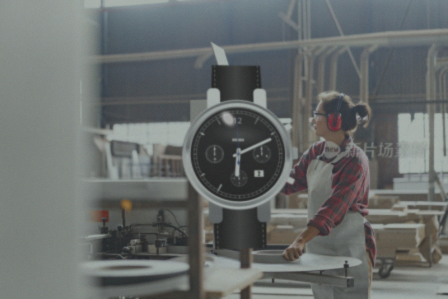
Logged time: 6:11
